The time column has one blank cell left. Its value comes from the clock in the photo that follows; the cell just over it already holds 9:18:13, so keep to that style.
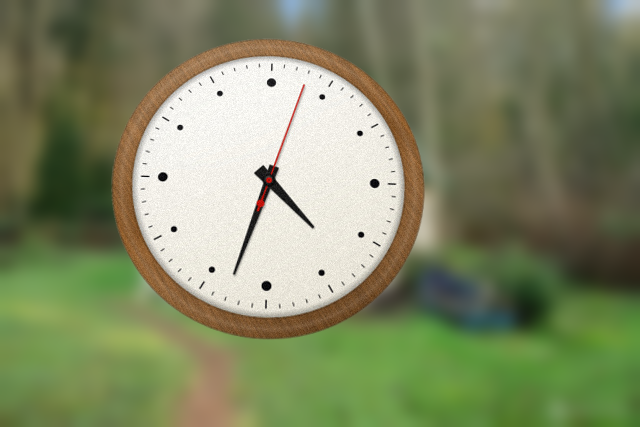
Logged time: 4:33:03
